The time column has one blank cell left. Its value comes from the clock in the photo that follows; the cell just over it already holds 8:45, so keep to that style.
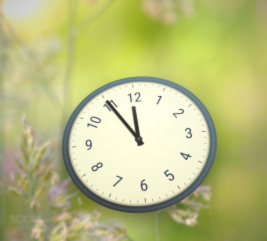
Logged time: 11:55
